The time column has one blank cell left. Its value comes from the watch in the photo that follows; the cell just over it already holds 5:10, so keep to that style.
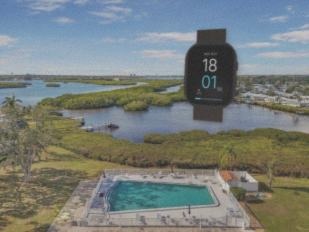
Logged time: 18:01
